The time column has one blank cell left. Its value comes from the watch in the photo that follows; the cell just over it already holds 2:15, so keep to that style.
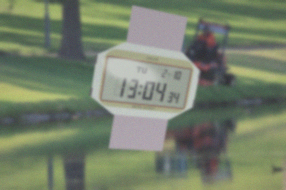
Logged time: 13:04
